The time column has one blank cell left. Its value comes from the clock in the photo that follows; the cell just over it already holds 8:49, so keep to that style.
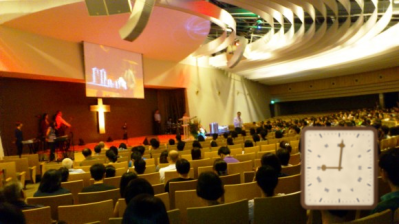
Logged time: 9:01
